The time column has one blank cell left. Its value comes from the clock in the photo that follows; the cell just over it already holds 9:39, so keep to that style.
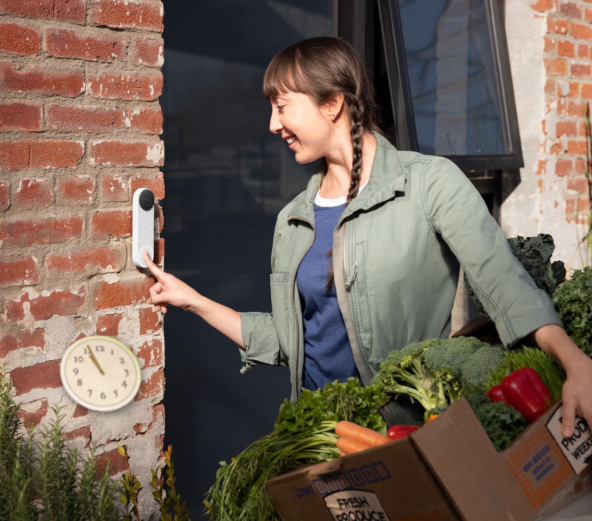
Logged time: 10:56
